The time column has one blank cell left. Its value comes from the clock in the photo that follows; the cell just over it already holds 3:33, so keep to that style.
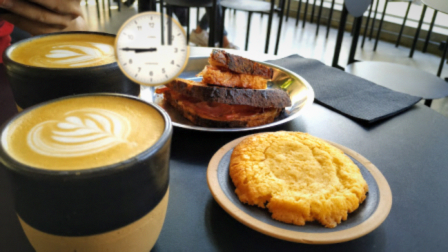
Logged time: 8:45
